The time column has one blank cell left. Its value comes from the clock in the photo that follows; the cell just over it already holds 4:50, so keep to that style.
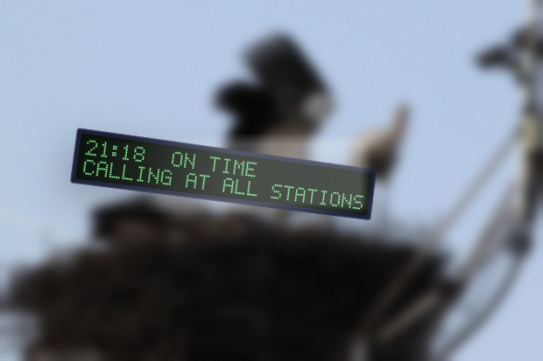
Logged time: 21:18
